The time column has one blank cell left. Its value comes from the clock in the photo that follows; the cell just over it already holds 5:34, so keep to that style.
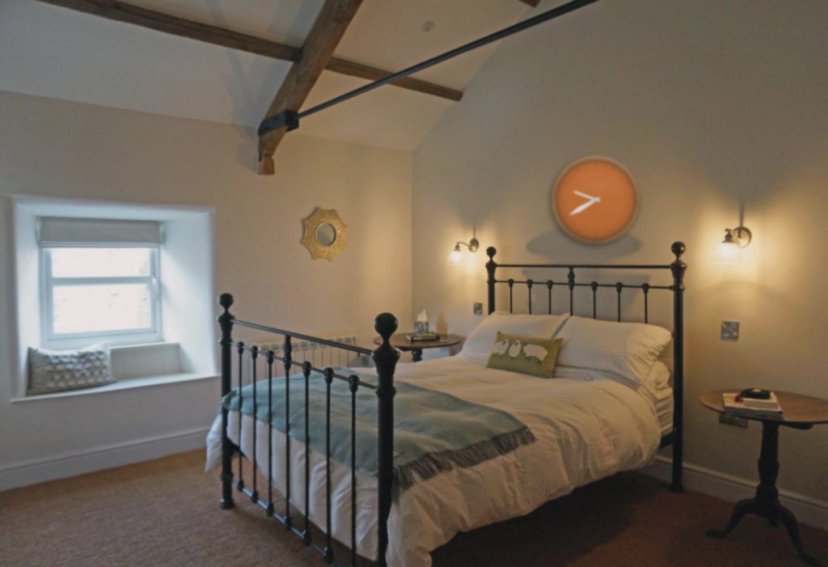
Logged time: 9:40
